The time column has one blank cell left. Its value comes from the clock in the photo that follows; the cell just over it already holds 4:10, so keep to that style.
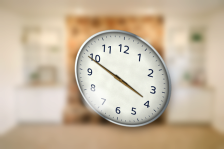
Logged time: 3:49
